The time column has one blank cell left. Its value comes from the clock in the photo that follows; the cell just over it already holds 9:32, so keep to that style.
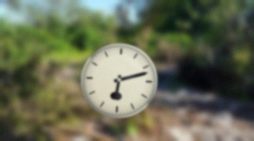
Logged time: 6:12
